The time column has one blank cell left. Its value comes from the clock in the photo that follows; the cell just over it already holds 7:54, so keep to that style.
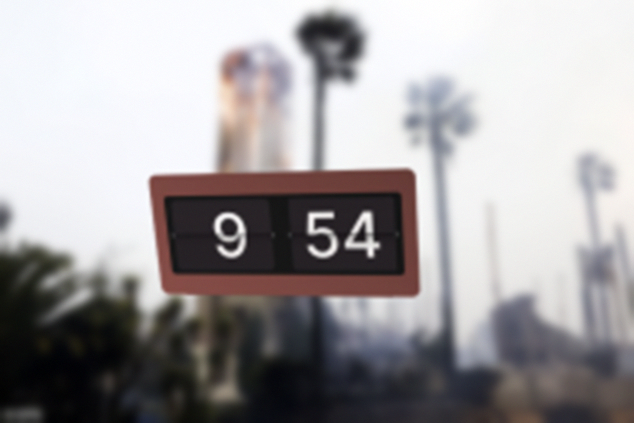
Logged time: 9:54
